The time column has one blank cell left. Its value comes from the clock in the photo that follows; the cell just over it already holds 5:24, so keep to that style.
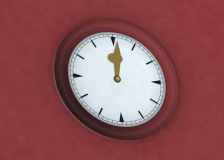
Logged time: 12:01
